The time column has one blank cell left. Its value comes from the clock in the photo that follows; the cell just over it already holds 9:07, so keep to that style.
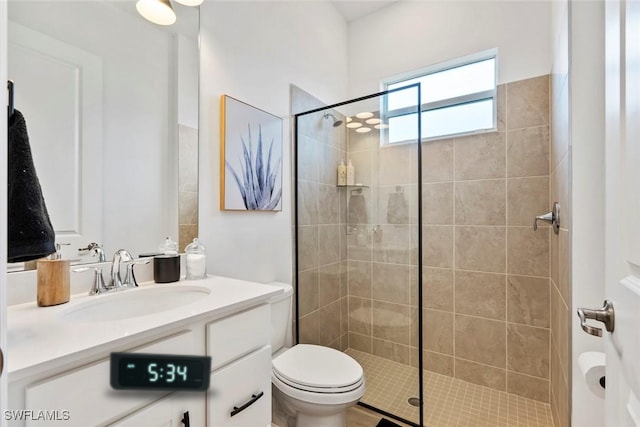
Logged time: 5:34
